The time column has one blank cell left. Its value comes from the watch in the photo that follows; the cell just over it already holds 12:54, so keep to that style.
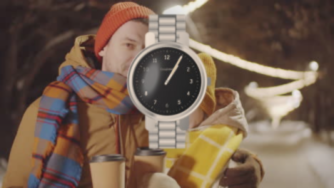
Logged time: 1:05
